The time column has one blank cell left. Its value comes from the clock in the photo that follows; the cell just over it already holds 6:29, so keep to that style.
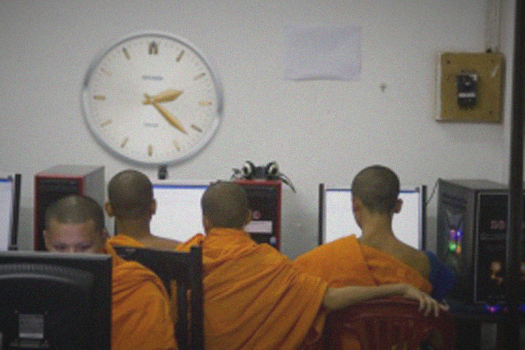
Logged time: 2:22
